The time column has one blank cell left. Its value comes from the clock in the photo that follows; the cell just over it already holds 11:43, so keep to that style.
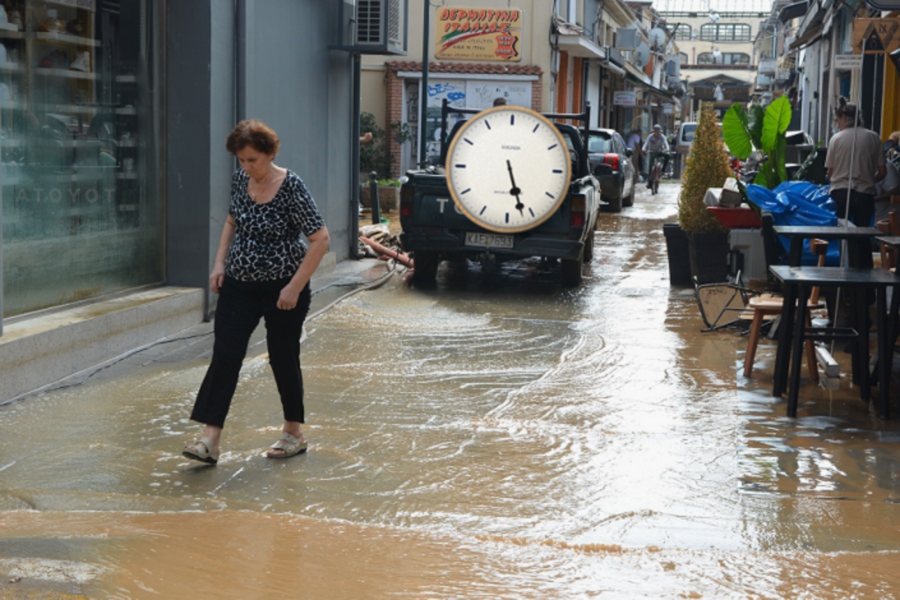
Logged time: 5:27
